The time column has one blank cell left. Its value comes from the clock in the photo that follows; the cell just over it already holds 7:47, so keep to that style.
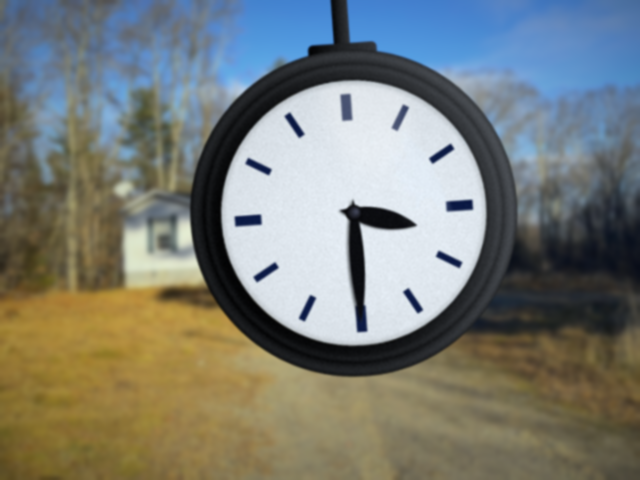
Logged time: 3:30
